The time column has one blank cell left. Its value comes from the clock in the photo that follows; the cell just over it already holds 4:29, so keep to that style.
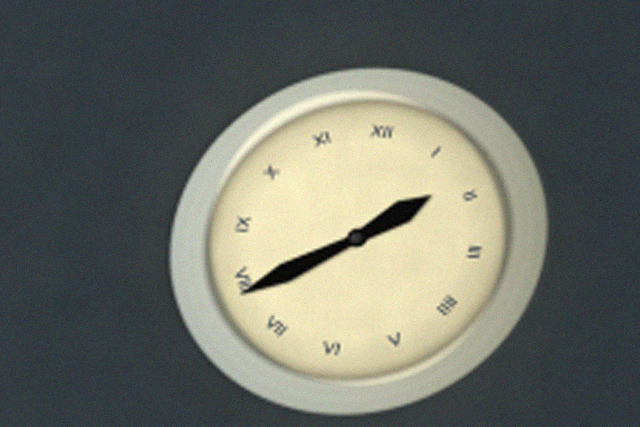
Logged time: 1:39
